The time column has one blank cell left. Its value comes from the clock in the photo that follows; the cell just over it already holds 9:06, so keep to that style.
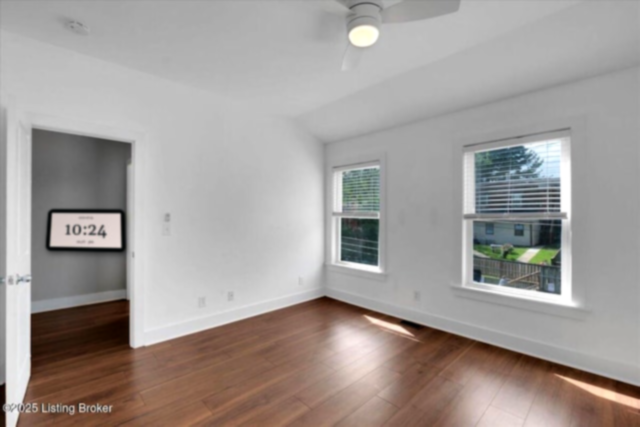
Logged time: 10:24
